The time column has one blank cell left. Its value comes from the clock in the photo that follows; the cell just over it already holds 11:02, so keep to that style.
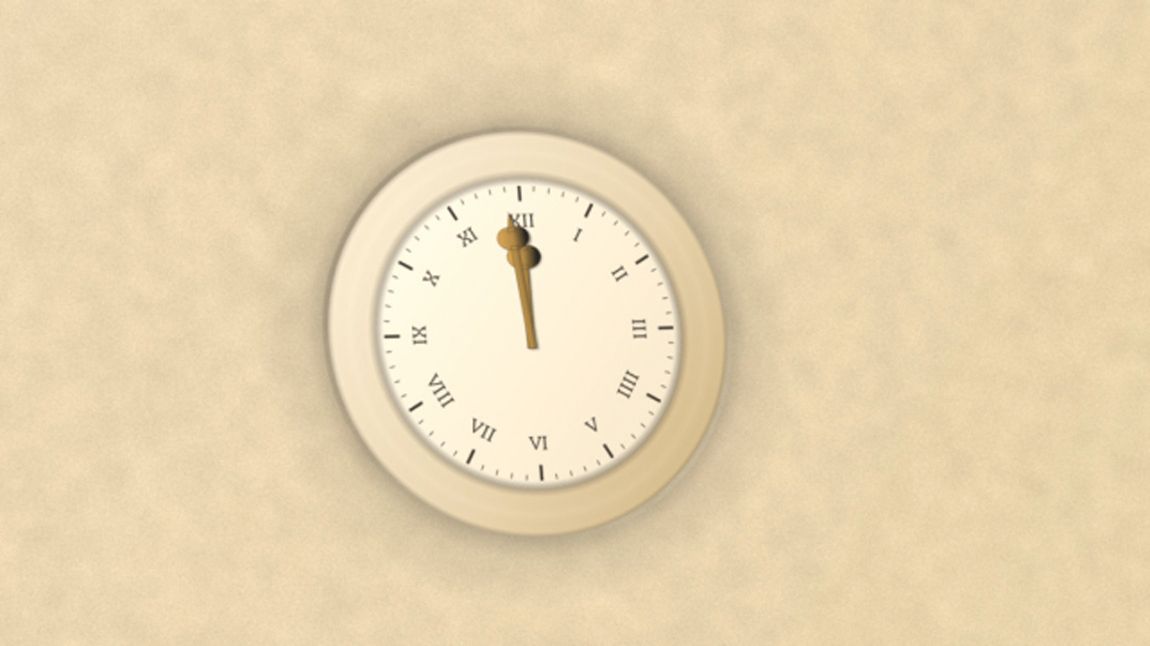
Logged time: 11:59
